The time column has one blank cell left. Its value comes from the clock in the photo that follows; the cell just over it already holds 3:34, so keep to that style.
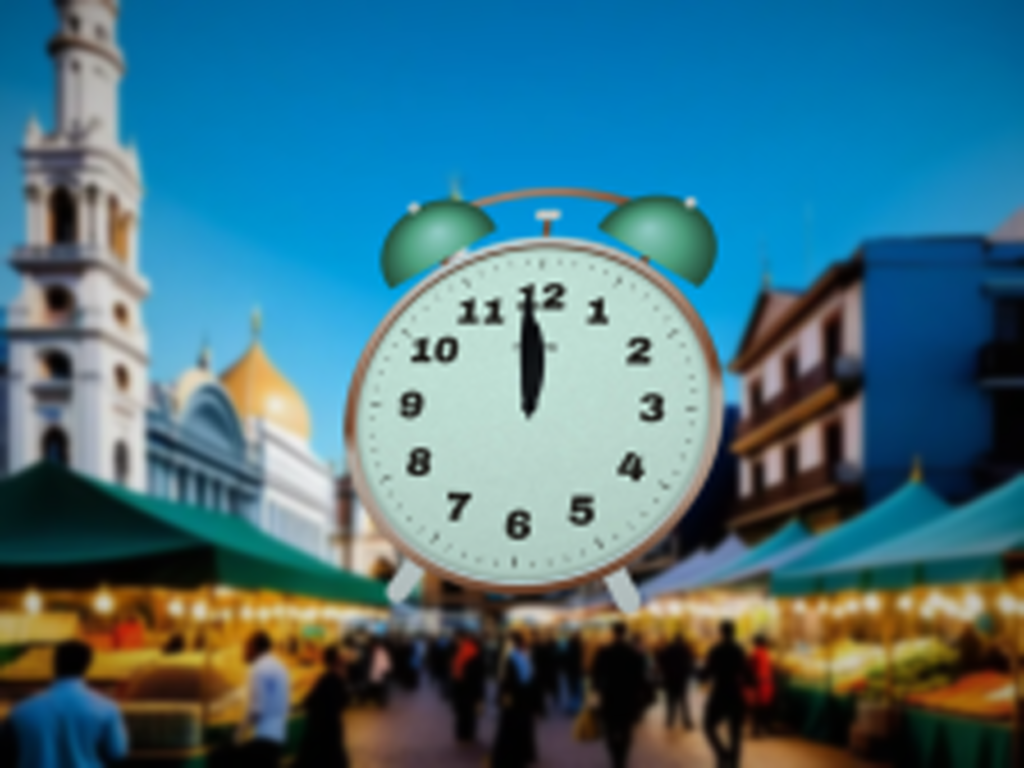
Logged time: 11:59
